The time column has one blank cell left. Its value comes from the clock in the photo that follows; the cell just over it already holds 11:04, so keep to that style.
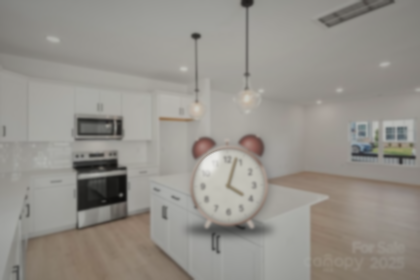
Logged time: 4:03
